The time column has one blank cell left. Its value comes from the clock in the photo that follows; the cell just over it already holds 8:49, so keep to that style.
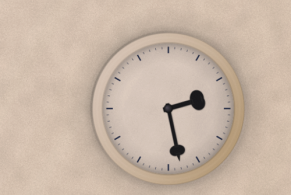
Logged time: 2:28
